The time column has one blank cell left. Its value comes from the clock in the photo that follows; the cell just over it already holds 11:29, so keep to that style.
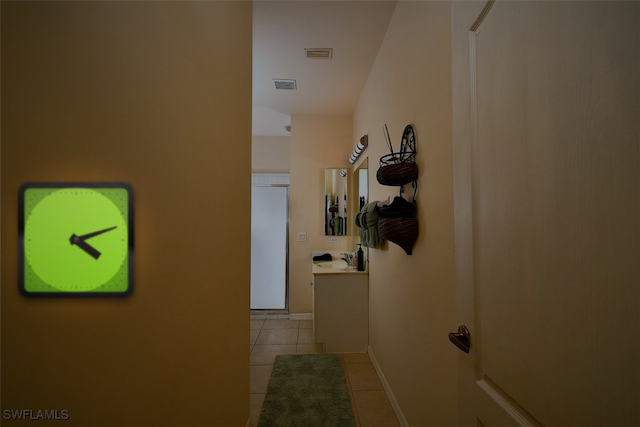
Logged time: 4:12
